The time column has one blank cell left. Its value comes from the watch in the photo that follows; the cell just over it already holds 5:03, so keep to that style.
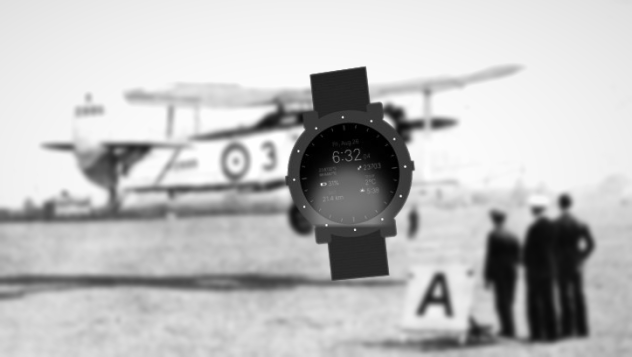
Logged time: 6:32
